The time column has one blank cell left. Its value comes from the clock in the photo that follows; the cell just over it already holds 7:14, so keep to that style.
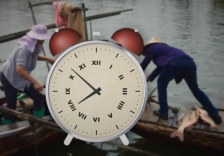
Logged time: 7:52
